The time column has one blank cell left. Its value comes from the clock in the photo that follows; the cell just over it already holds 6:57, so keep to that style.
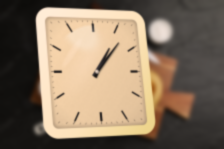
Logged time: 1:07
